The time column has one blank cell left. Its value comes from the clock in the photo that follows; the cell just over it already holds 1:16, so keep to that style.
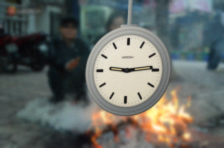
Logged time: 9:14
